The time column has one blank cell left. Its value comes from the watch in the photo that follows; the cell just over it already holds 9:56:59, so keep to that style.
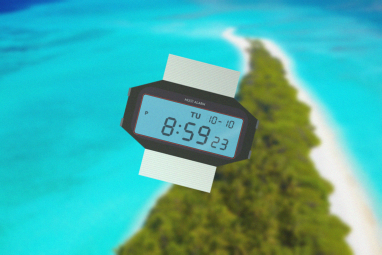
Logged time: 8:59:23
